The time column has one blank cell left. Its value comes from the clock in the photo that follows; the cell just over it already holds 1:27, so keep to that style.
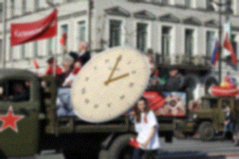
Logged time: 2:00
